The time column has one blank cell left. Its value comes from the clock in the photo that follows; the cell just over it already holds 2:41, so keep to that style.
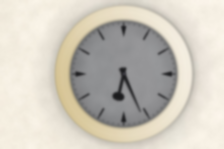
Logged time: 6:26
